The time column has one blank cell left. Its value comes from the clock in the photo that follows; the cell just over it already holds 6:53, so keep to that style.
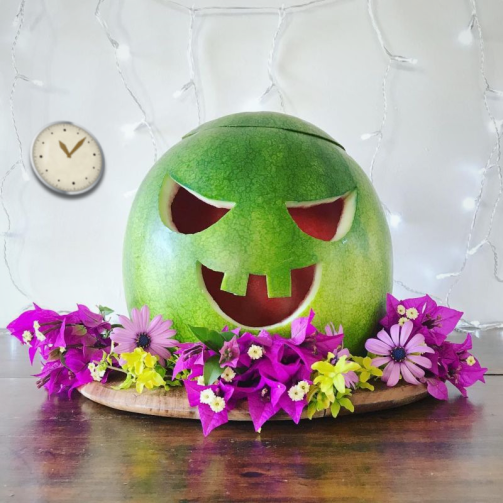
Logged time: 11:08
